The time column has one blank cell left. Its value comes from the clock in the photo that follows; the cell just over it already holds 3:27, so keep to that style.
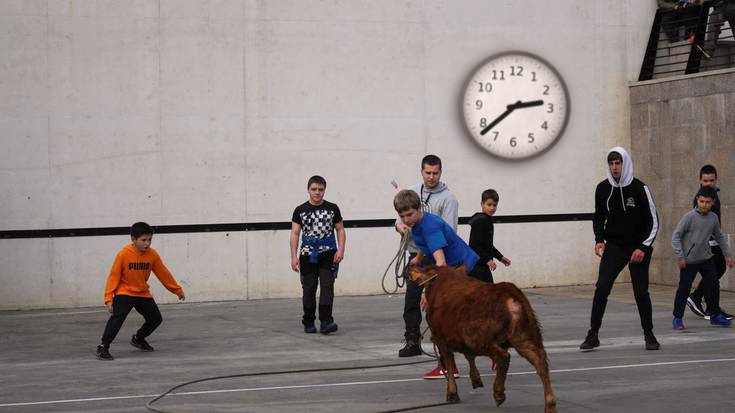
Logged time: 2:38
